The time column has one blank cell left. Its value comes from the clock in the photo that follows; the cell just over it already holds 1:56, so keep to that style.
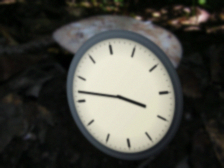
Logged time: 3:47
